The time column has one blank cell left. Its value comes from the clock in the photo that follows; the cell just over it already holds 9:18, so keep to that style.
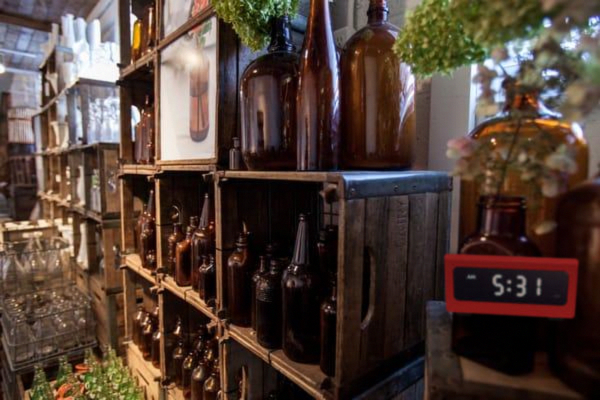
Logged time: 5:31
